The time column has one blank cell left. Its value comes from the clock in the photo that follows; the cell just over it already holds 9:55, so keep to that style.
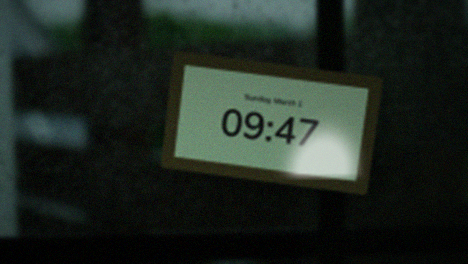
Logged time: 9:47
